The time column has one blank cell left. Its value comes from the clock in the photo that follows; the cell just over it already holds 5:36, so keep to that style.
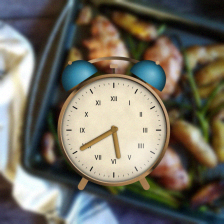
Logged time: 5:40
